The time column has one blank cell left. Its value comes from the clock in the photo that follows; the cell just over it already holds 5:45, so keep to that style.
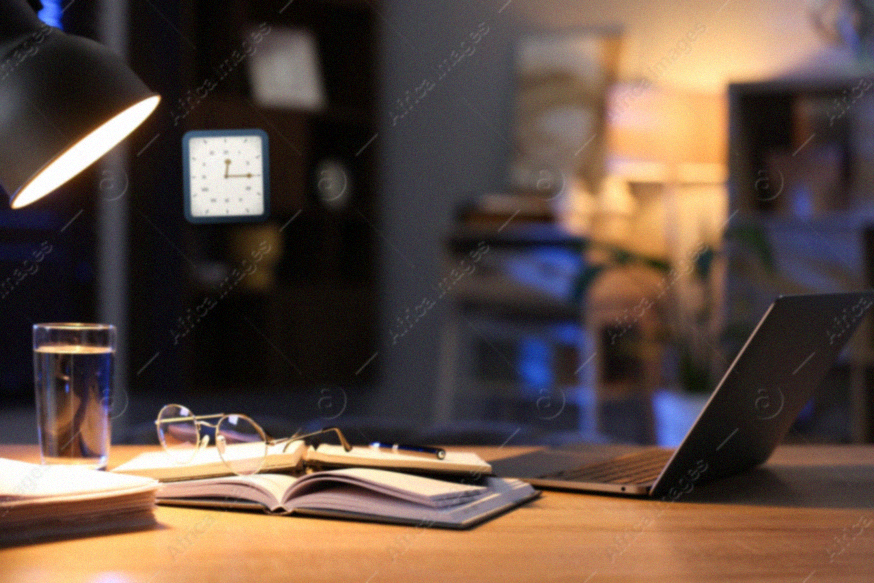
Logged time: 12:15
